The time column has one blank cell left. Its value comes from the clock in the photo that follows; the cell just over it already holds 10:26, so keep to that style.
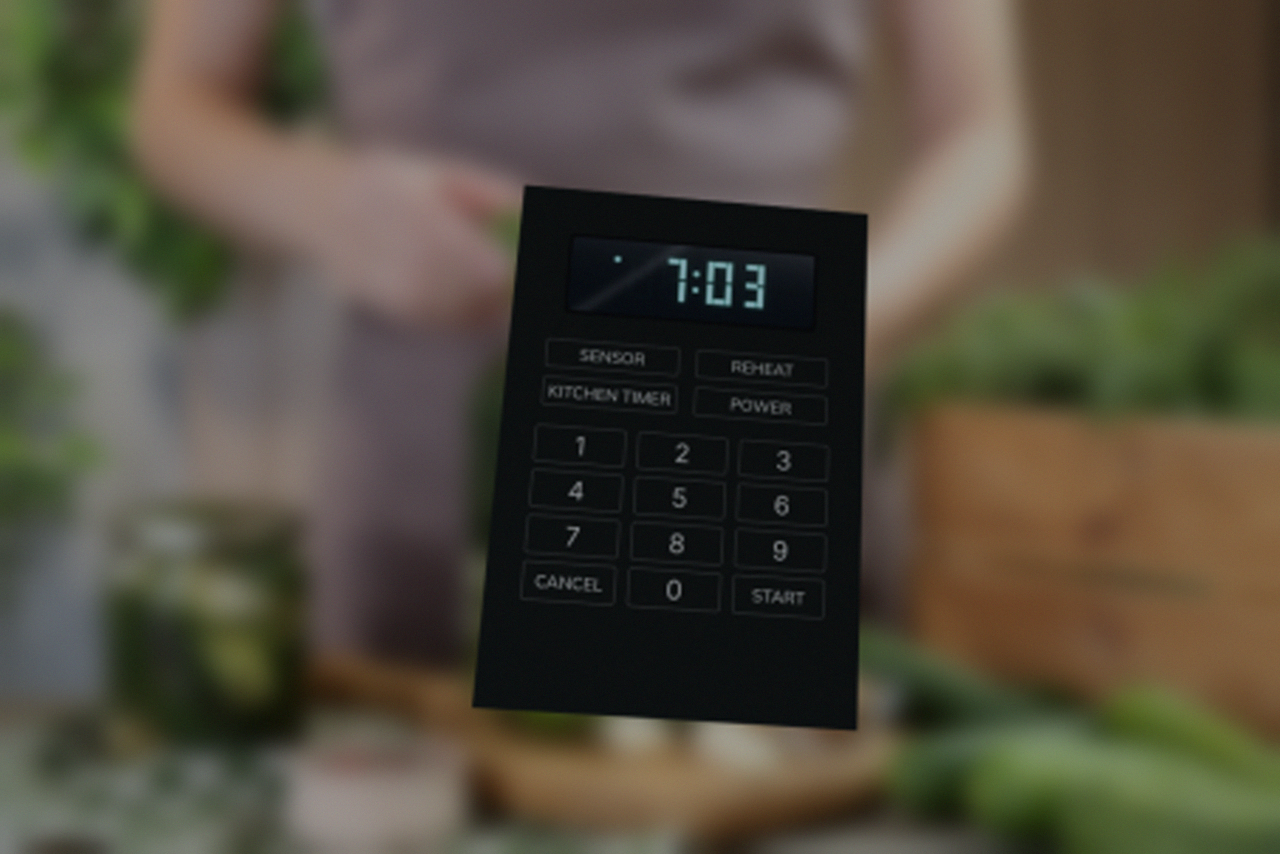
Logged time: 7:03
